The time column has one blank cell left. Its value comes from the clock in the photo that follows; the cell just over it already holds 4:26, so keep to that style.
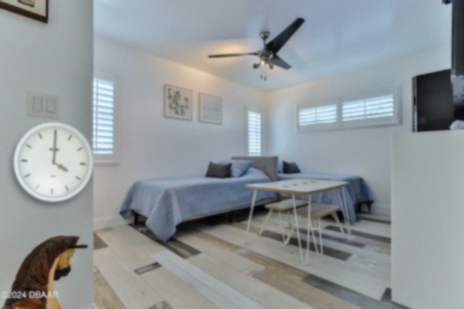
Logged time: 4:00
